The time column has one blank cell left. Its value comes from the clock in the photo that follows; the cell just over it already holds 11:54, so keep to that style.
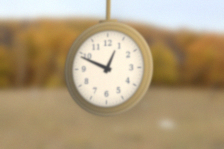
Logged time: 12:49
